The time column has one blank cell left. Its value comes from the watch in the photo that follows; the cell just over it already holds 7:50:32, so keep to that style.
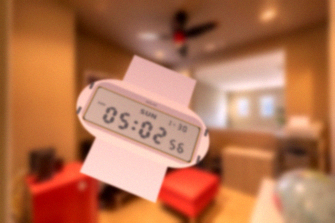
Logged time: 5:02:56
